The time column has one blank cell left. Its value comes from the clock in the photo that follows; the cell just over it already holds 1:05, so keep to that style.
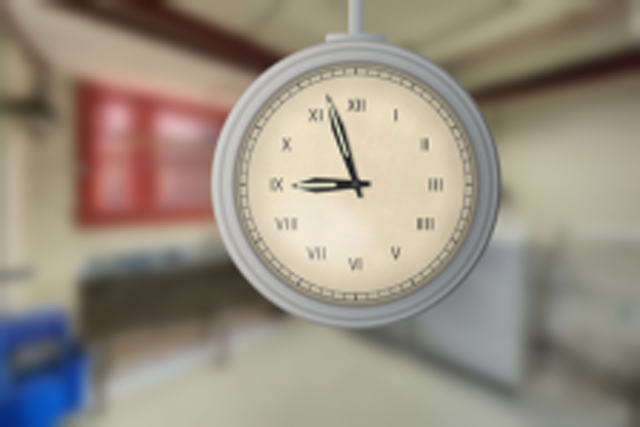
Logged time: 8:57
